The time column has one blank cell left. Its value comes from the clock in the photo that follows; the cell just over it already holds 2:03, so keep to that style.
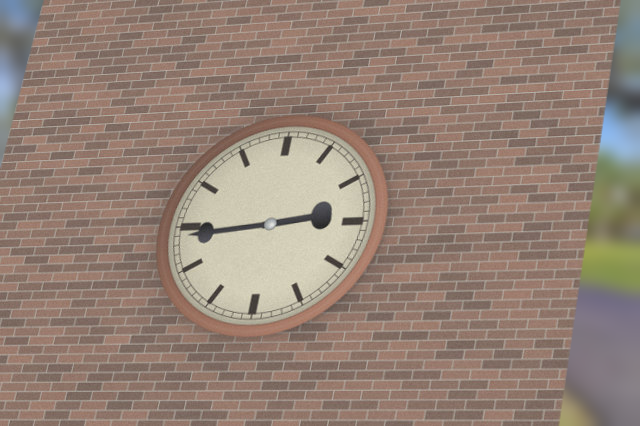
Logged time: 2:44
